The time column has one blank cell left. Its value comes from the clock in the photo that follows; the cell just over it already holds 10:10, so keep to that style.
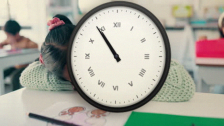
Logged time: 10:54
